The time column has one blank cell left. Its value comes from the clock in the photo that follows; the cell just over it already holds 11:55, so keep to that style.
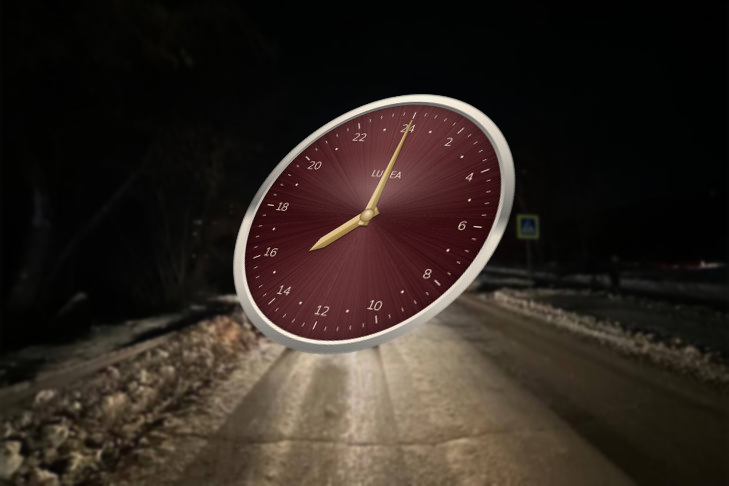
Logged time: 15:00
